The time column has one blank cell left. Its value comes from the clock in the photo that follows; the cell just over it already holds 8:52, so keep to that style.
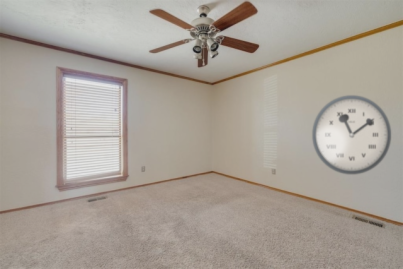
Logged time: 11:09
